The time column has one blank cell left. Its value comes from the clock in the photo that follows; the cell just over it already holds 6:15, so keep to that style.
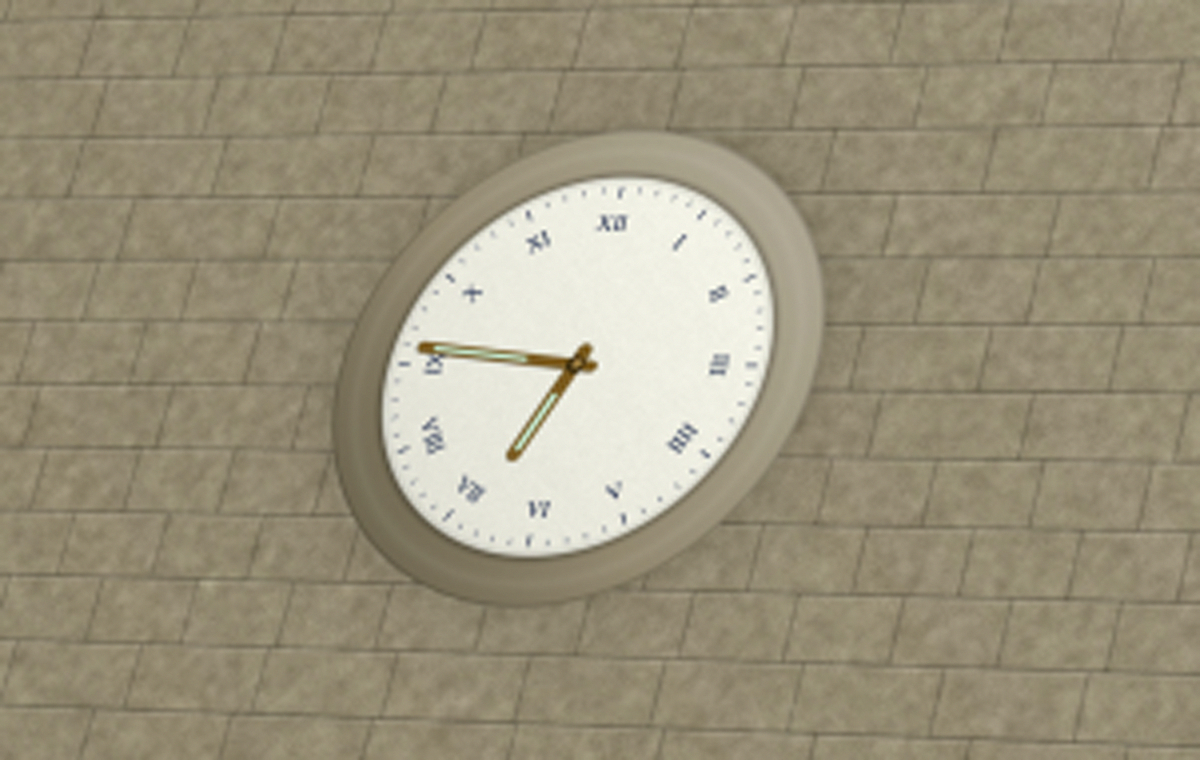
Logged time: 6:46
